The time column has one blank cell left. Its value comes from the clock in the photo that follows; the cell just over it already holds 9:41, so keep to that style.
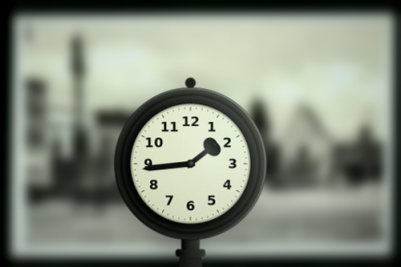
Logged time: 1:44
